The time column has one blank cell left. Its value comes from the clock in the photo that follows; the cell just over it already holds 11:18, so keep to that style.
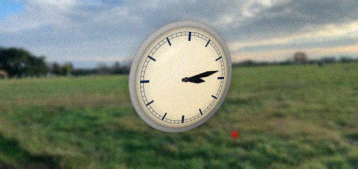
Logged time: 3:13
